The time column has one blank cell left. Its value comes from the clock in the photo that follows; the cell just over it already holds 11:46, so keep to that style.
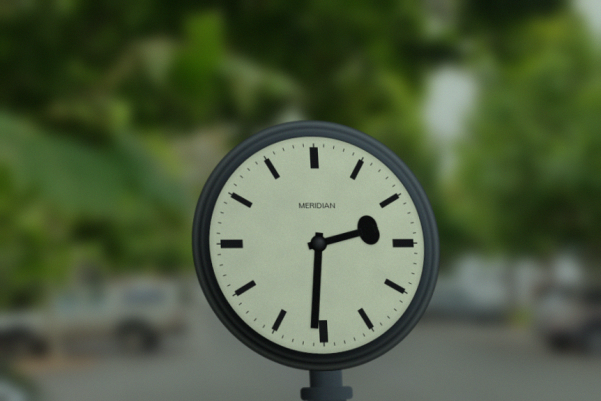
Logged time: 2:31
